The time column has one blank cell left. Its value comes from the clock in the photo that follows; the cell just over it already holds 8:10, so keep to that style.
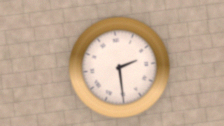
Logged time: 2:30
